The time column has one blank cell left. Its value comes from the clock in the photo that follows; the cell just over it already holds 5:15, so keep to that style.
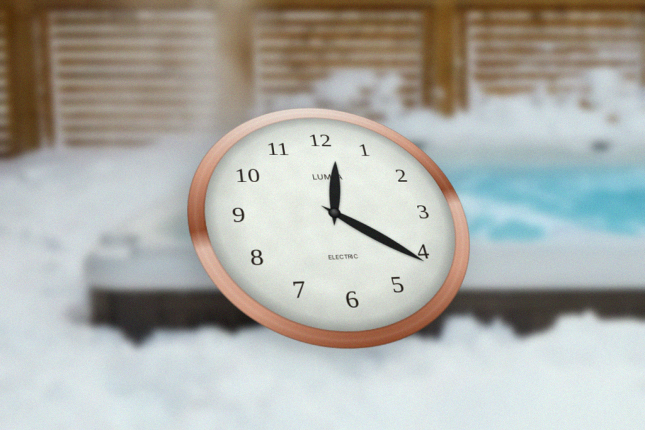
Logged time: 12:21
